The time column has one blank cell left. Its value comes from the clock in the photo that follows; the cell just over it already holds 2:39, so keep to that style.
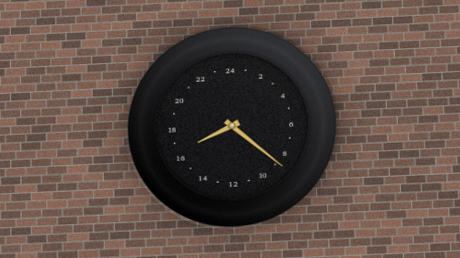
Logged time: 16:22
